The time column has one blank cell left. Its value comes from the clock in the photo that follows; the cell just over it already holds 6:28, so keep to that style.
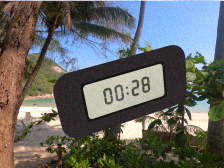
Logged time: 0:28
